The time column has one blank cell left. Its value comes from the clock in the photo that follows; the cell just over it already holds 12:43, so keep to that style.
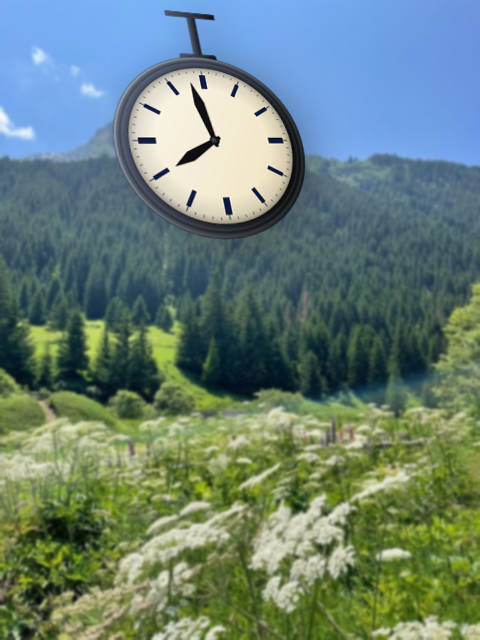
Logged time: 7:58
